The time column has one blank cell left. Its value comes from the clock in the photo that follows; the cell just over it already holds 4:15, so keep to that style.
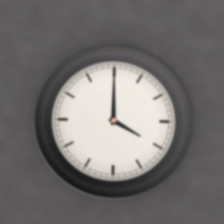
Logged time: 4:00
